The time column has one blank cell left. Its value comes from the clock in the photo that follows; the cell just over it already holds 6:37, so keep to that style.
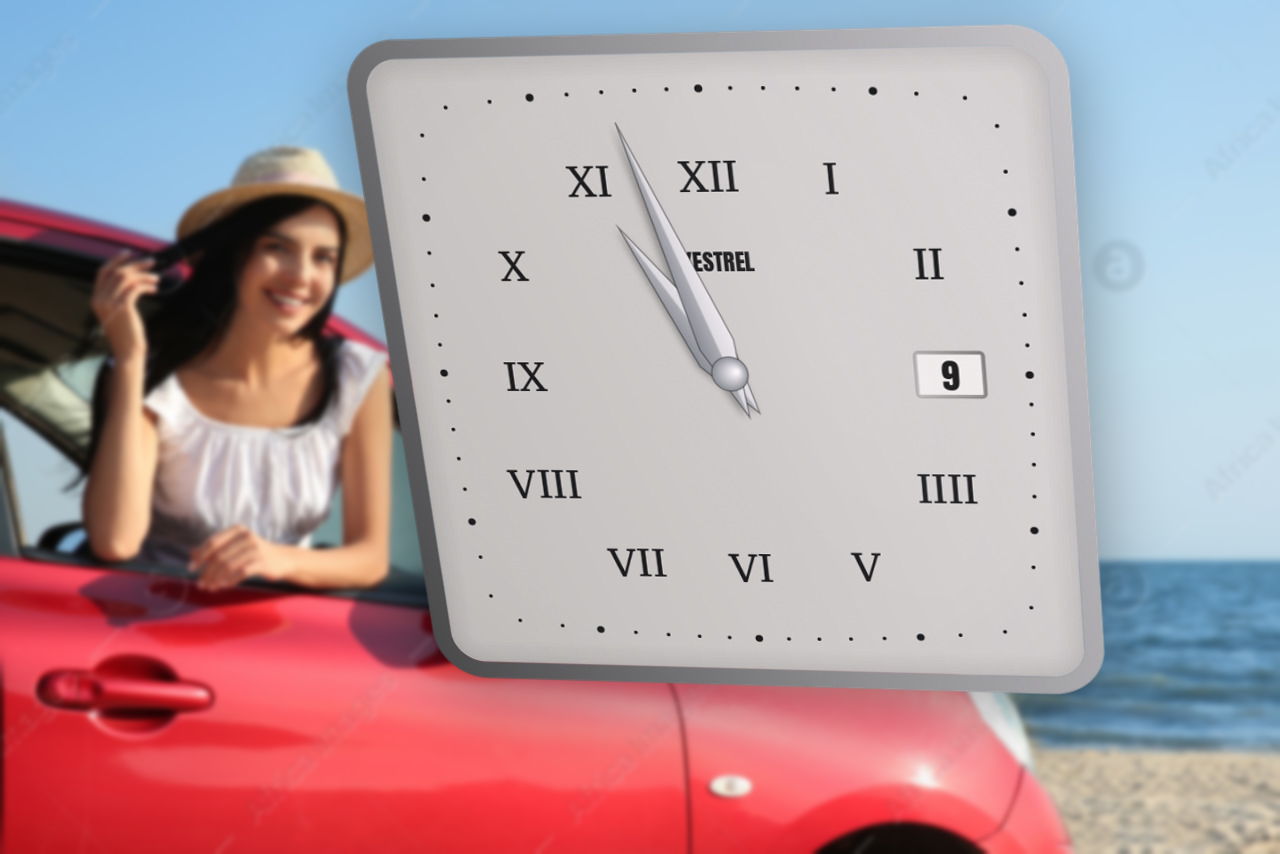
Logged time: 10:57
